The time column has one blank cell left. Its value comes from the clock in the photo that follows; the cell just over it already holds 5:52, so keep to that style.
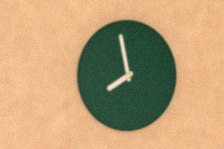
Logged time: 7:58
